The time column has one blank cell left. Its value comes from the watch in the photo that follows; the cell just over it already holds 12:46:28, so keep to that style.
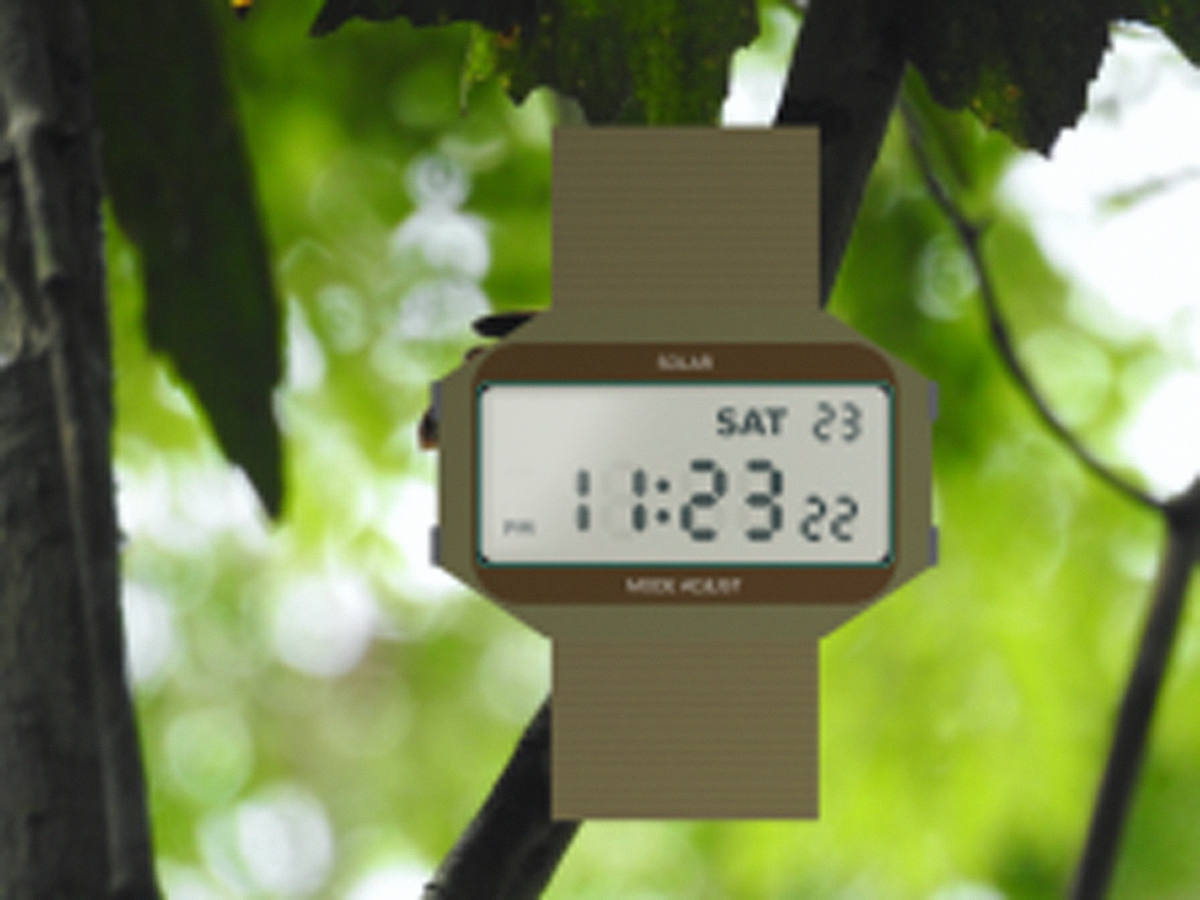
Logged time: 11:23:22
